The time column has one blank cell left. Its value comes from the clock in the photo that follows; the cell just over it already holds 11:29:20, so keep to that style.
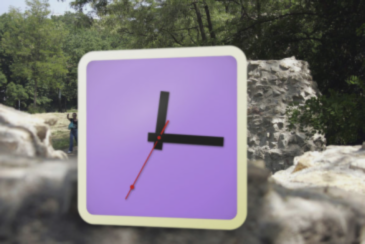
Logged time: 12:15:35
